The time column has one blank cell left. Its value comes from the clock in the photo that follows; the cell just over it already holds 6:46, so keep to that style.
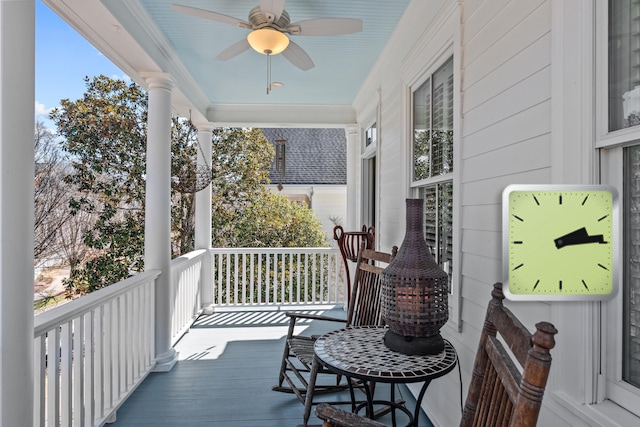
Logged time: 2:14
